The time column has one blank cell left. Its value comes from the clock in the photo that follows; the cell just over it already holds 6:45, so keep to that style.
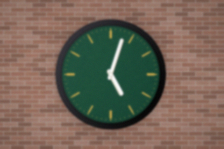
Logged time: 5:03
